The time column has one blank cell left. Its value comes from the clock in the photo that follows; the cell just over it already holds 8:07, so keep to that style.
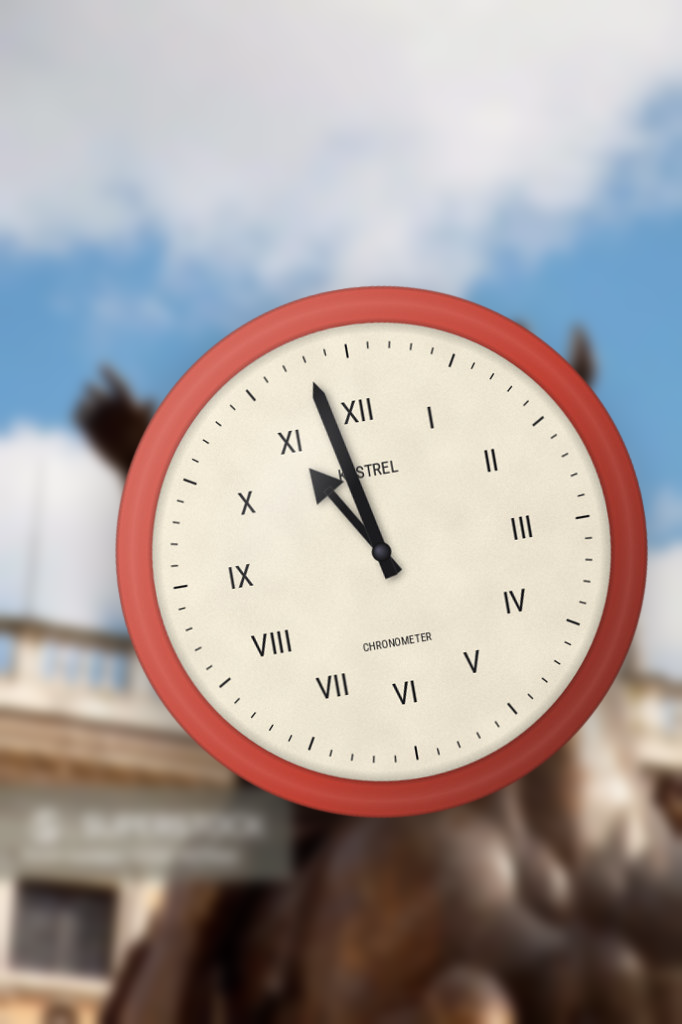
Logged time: 10:58
